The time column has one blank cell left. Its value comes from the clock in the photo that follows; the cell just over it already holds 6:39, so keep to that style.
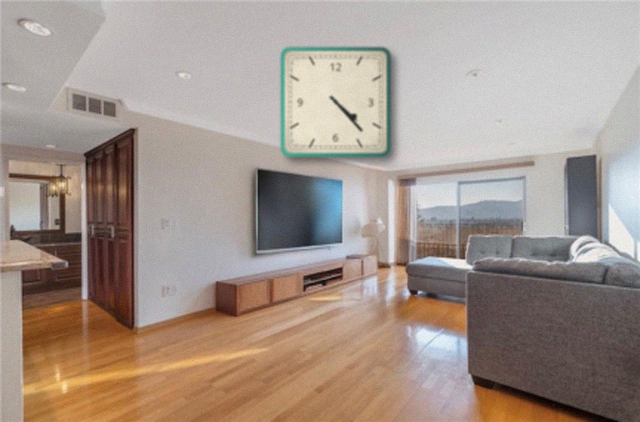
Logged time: 4:23
